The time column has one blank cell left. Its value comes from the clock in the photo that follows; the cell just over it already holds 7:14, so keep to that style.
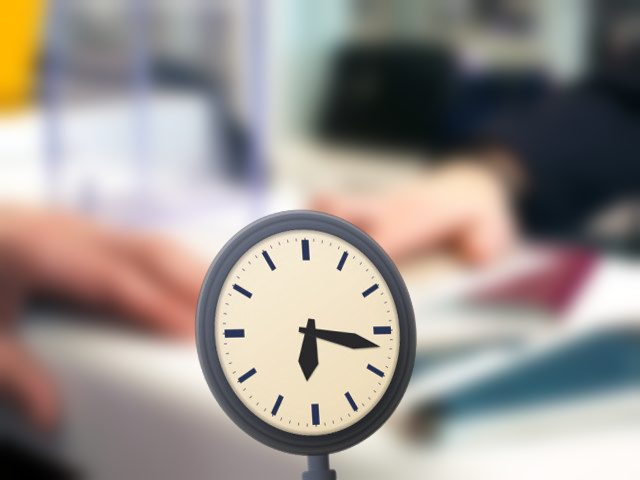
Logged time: 6:17
